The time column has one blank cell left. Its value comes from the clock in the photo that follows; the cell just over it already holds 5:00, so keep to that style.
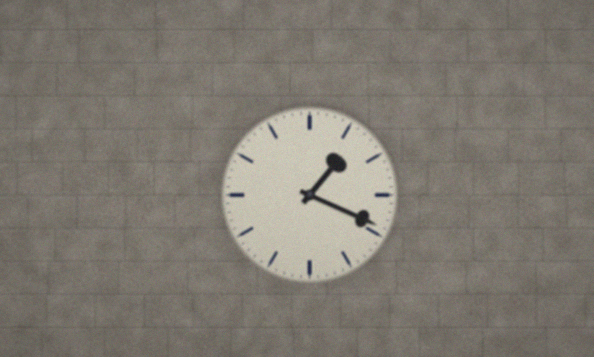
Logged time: 1:19
